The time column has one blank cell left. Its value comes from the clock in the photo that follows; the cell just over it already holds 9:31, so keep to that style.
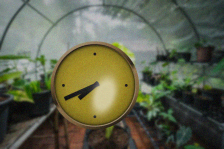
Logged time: 7:41
